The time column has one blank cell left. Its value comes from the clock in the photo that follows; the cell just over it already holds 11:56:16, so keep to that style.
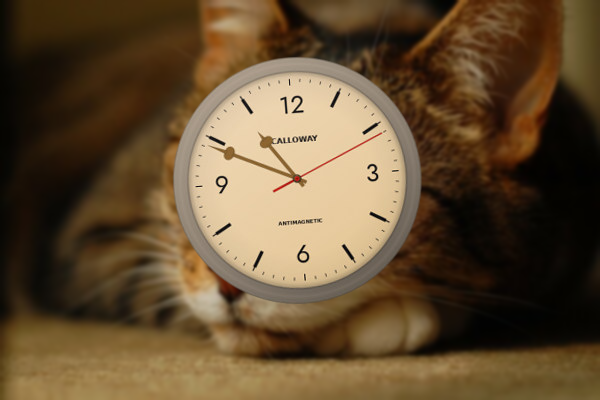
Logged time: 10:49:11
